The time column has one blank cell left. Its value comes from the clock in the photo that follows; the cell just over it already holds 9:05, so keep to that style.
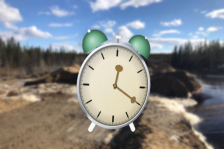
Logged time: 12:20
